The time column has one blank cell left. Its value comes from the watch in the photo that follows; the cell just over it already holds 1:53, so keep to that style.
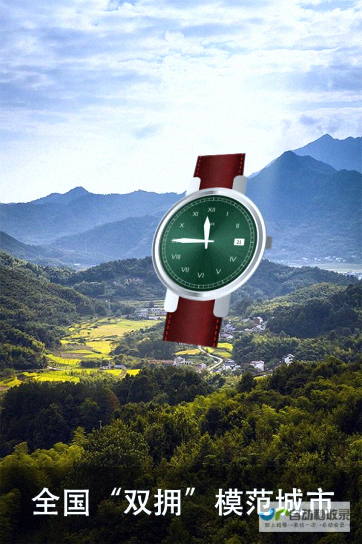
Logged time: 11:45
